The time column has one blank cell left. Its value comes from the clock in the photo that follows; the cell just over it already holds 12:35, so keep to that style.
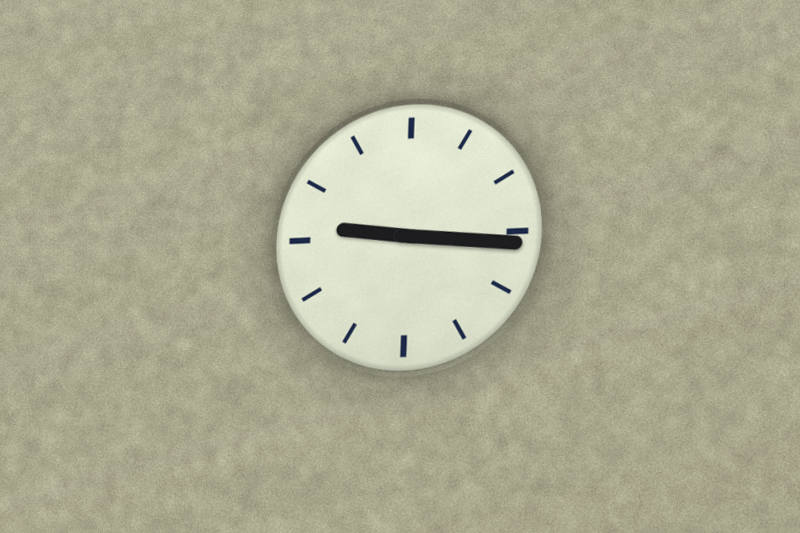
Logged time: 9:16
